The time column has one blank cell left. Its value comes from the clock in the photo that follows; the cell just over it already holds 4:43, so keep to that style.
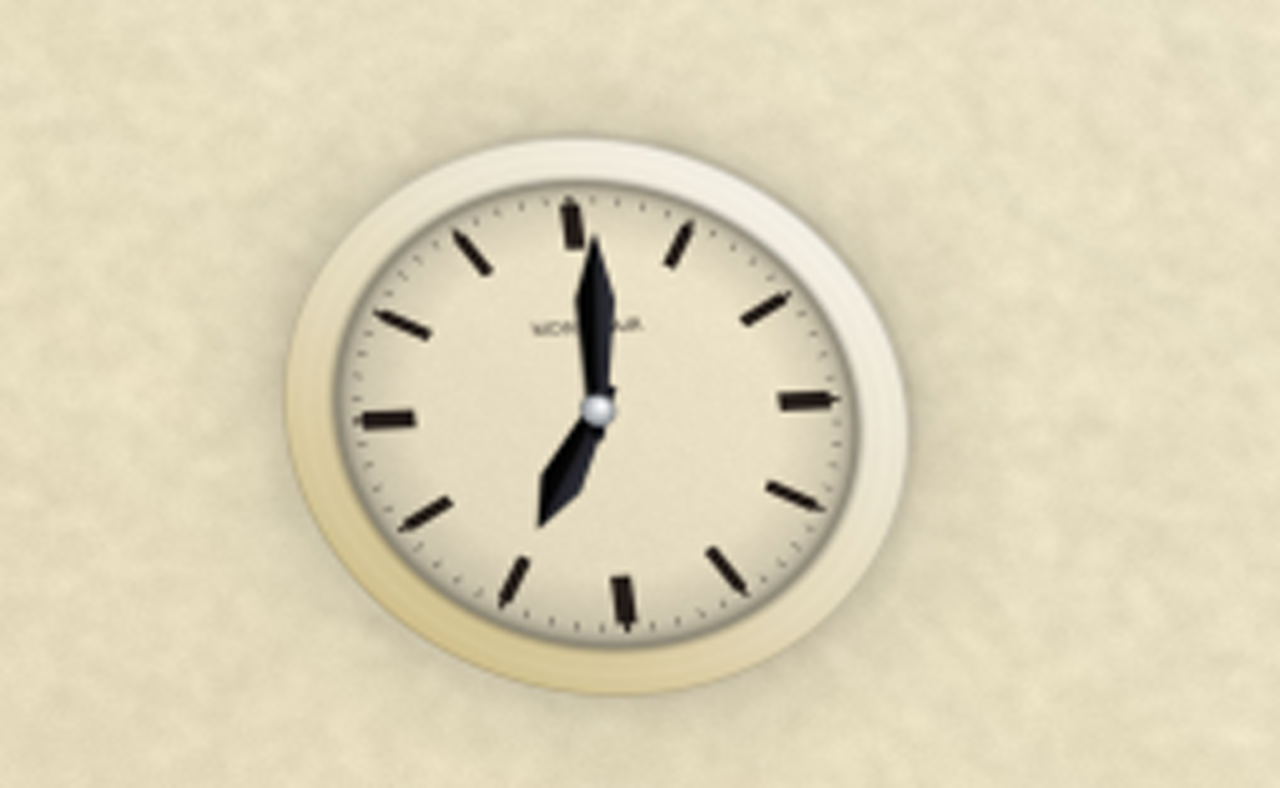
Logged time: 7:01
